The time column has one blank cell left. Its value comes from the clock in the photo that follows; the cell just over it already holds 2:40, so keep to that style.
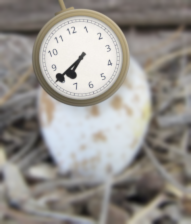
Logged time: 7:41
